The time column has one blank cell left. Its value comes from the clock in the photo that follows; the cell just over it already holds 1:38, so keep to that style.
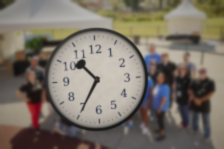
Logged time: 10:35
